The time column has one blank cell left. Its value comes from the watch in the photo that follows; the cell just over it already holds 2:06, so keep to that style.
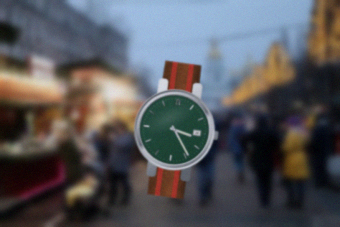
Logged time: 3:24
